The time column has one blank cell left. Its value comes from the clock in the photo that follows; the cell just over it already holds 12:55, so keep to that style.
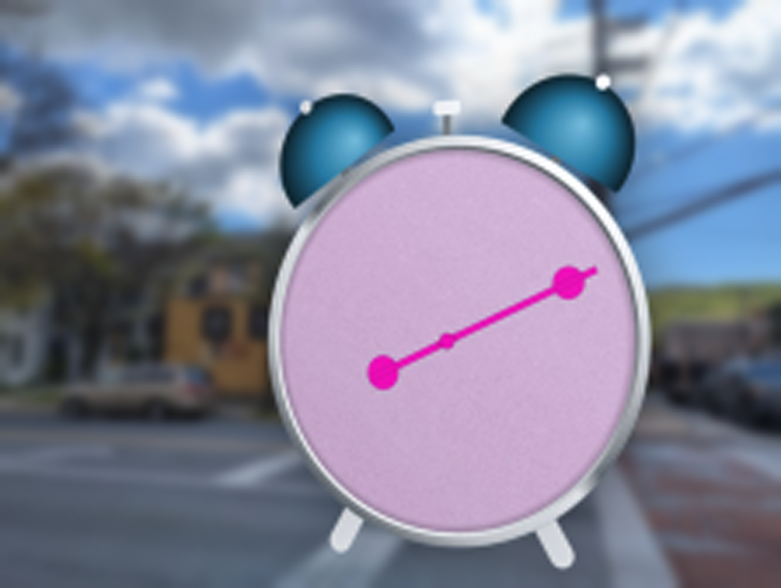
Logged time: 8:11
